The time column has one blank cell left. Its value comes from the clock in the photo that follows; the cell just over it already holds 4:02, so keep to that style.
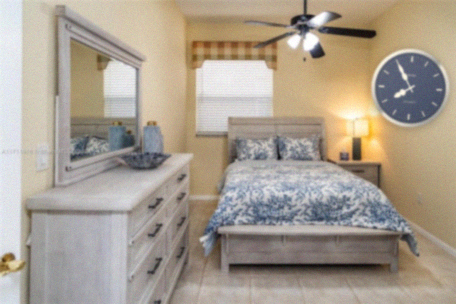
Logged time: 7:55
